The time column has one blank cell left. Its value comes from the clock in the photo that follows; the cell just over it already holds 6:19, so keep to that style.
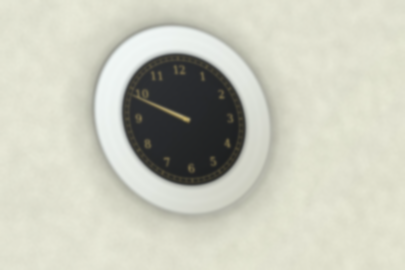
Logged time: 9:49
